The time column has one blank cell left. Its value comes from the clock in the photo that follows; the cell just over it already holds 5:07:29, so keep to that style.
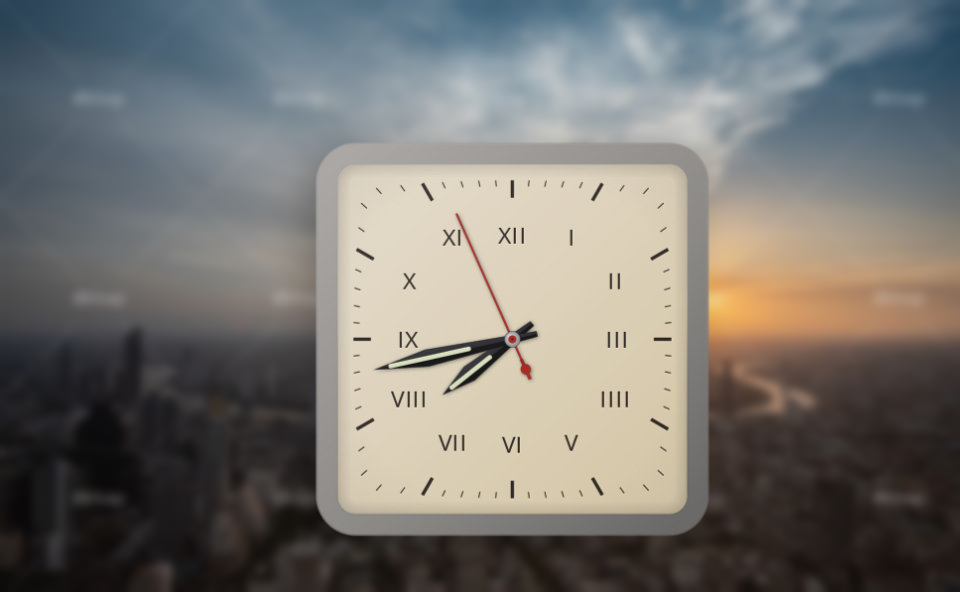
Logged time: 7:42:56
